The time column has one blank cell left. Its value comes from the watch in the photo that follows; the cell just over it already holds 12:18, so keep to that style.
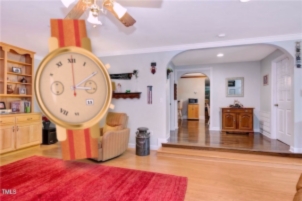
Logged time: 3:10
